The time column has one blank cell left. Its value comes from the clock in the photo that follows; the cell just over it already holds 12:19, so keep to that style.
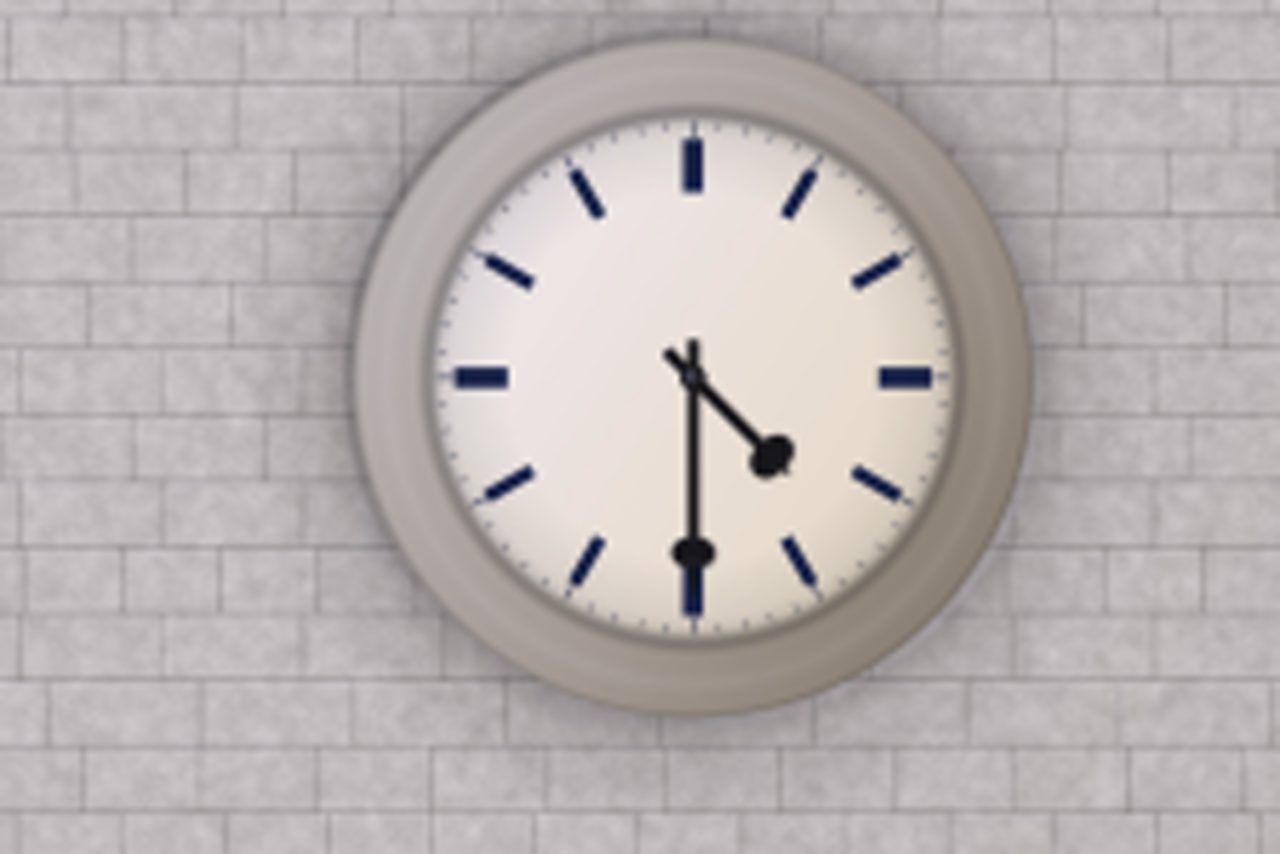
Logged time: 4:30
